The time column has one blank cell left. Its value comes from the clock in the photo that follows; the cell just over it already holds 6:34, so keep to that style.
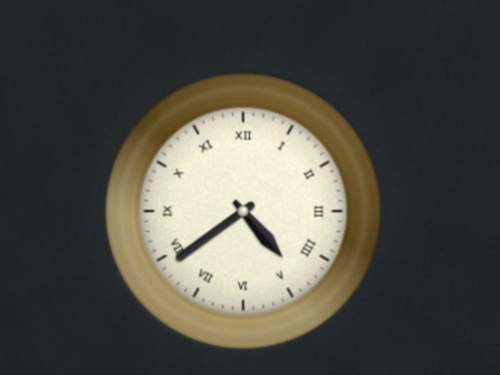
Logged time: 4:39
